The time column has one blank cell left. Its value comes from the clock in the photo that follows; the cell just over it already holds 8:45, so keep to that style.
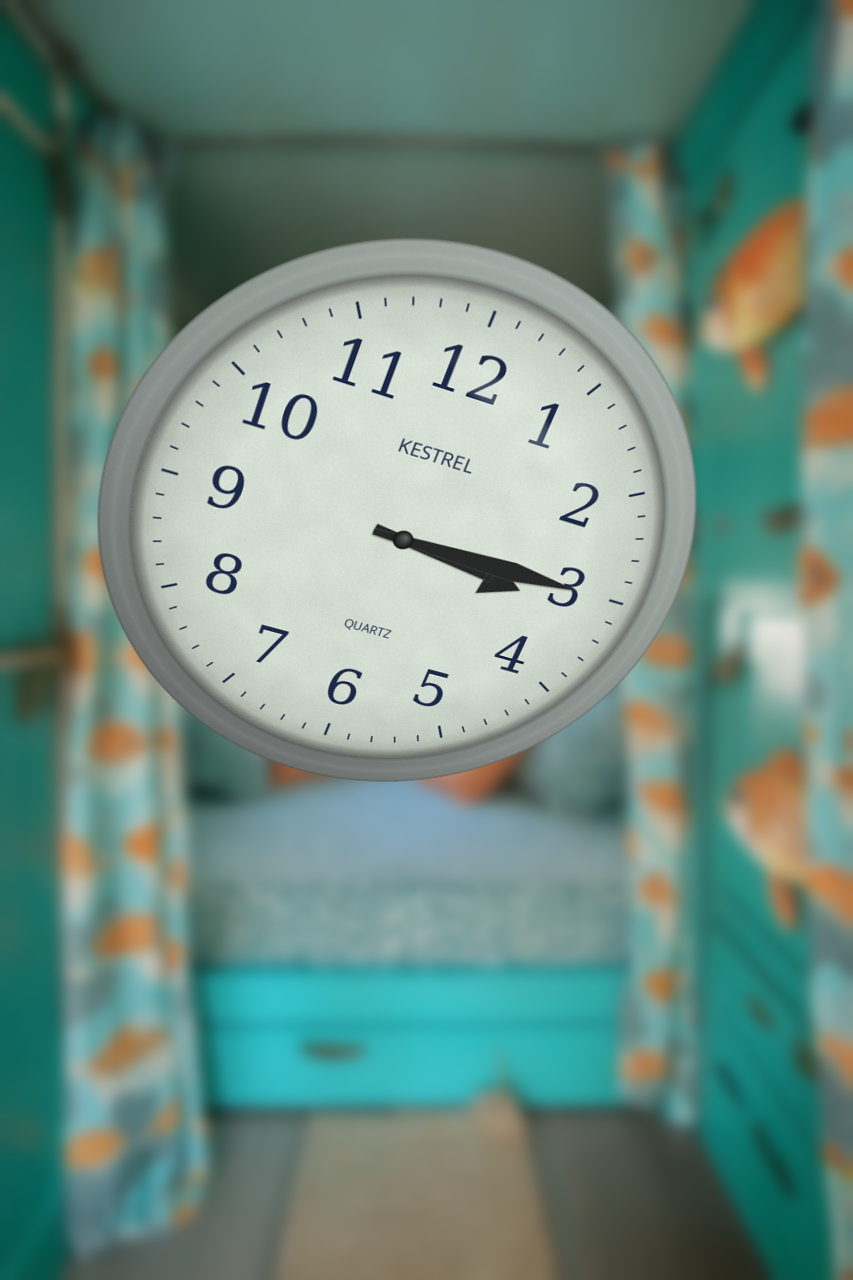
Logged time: 3:15
